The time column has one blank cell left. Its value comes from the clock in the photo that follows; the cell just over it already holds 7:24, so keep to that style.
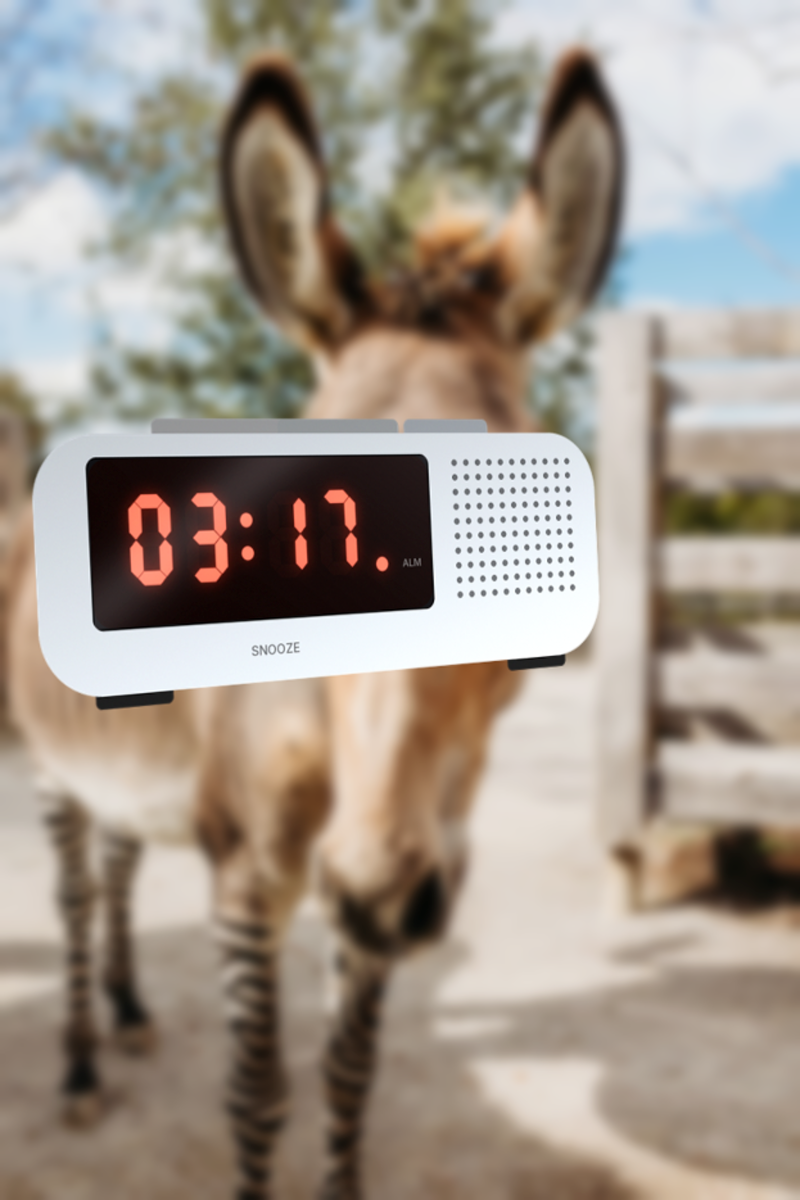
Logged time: 3:17
